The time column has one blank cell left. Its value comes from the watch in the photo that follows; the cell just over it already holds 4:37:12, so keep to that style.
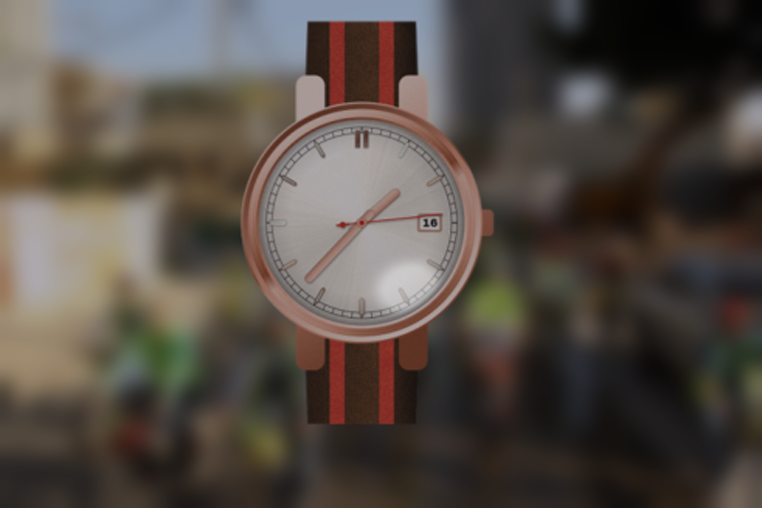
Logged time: 1:37:14
